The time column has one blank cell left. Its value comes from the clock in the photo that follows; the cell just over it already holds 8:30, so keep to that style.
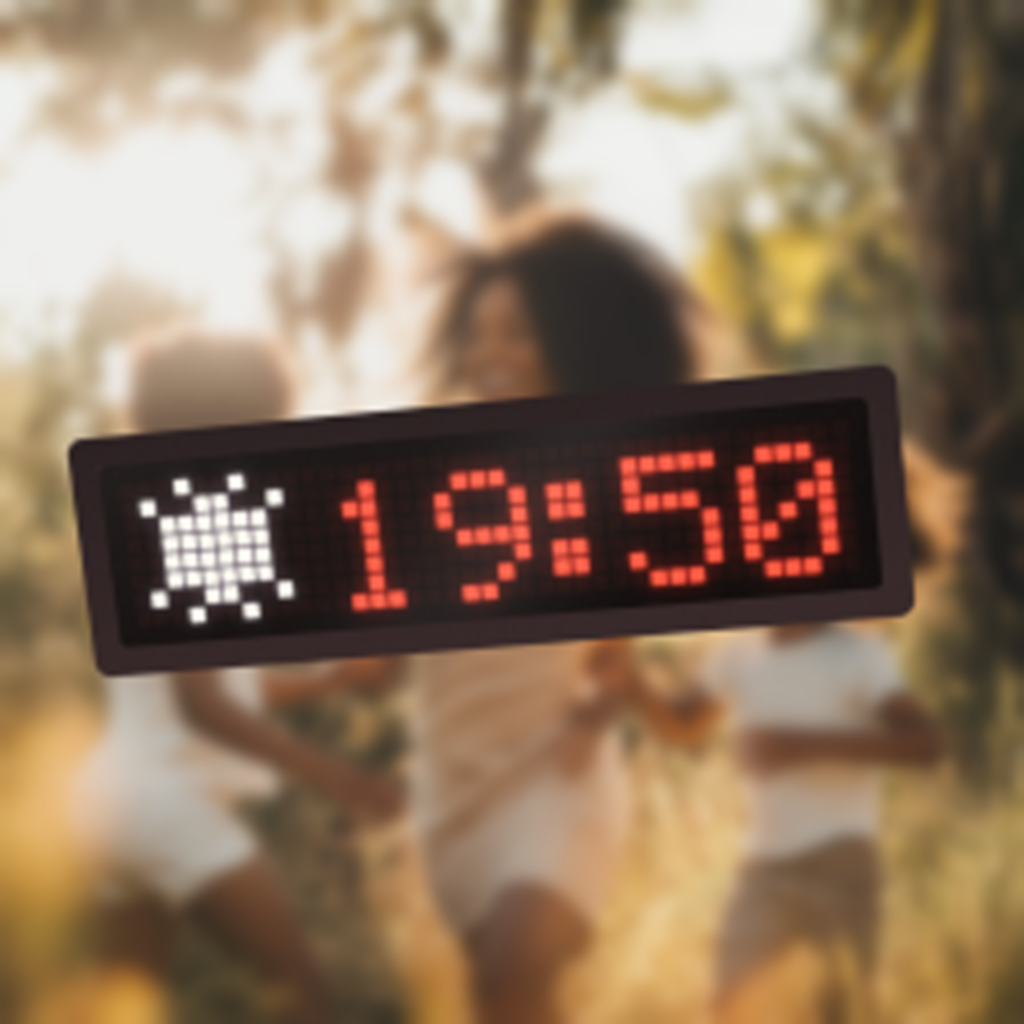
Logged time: 19:50
